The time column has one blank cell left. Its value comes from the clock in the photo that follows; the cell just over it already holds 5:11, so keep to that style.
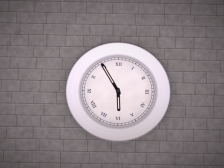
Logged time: 5:55
